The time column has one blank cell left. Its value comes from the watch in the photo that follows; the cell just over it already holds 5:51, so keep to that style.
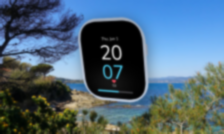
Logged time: 20:07
